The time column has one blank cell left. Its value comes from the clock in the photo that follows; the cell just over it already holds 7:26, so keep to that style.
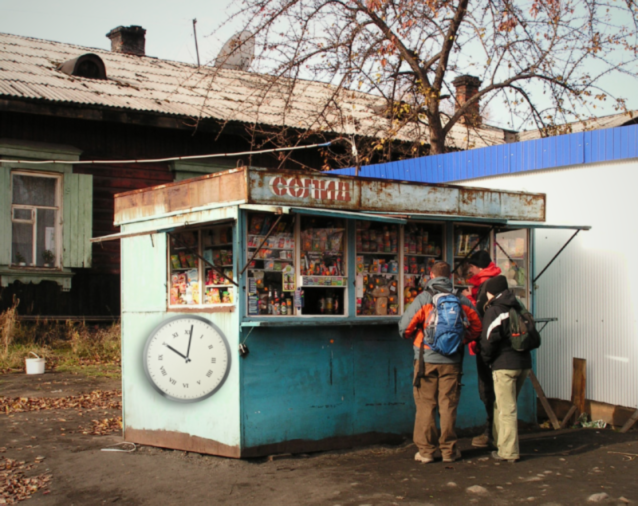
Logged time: 10:01
